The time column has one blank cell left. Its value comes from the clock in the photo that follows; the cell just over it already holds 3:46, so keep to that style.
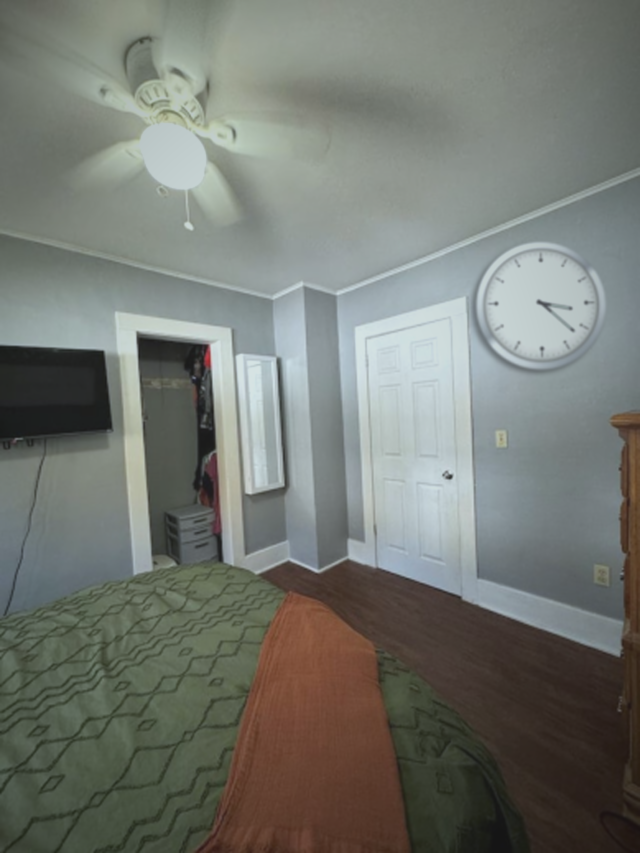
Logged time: 3:22
